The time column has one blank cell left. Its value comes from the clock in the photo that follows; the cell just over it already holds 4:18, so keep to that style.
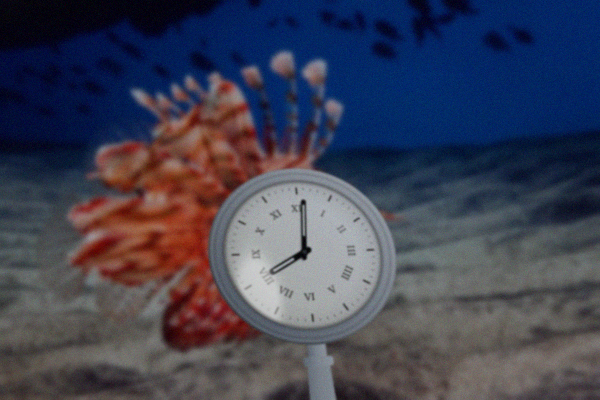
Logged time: 8:01
